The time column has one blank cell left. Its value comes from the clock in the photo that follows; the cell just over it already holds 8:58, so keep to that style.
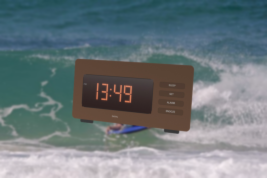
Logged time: 13:49
